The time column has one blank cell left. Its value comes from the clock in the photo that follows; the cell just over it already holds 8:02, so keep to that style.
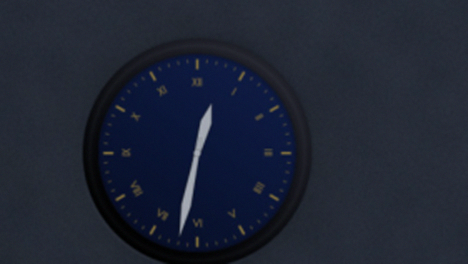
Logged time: 12:32
